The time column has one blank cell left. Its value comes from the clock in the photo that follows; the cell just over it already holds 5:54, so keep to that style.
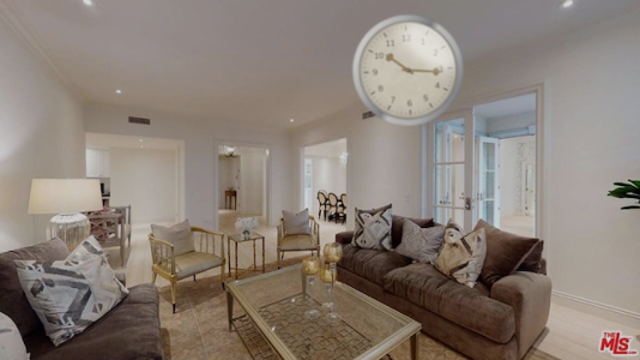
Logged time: 10:16
